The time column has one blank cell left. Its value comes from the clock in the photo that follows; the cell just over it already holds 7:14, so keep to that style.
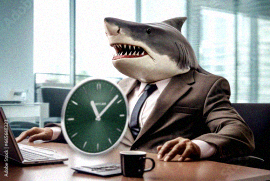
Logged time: 11:08
